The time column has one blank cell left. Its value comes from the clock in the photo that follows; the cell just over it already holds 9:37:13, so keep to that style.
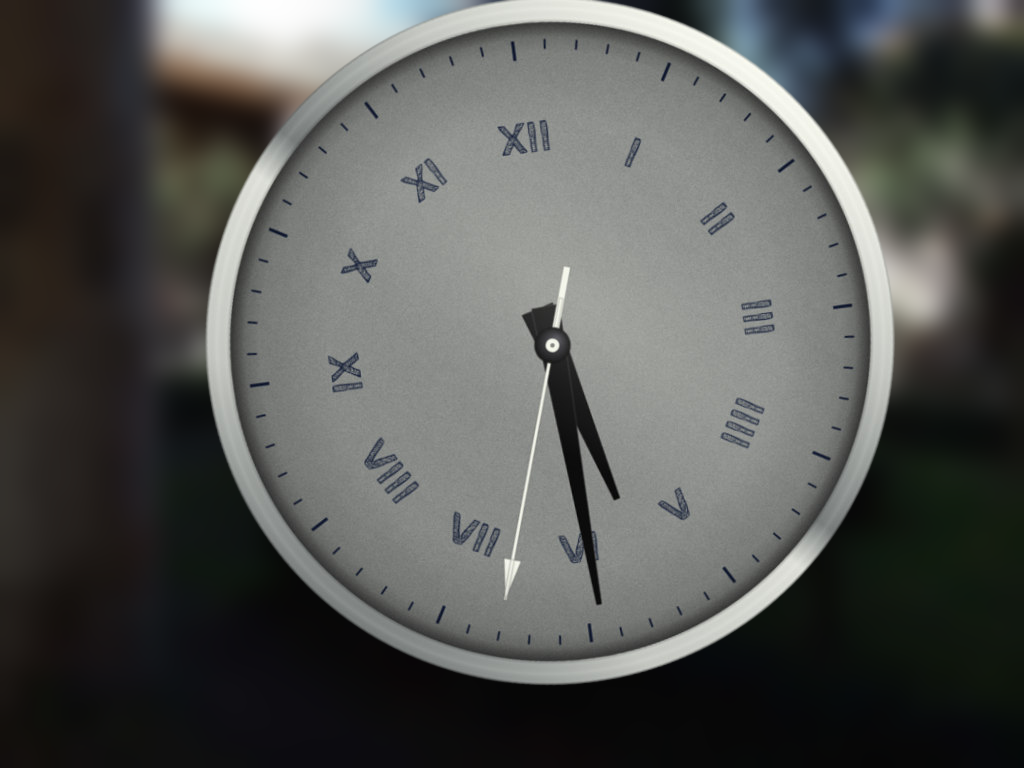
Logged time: 5:29:33
